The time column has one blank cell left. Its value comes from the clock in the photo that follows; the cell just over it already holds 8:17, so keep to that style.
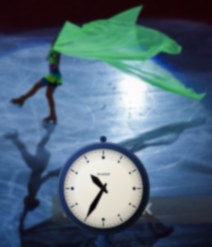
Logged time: 10:35
